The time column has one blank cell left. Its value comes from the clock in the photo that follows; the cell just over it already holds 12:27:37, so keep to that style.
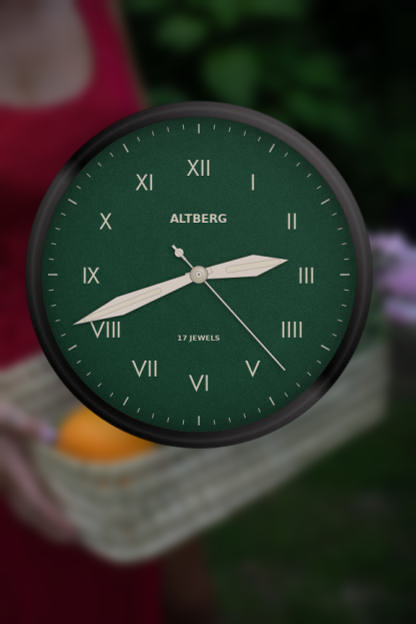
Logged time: 2:41:23
